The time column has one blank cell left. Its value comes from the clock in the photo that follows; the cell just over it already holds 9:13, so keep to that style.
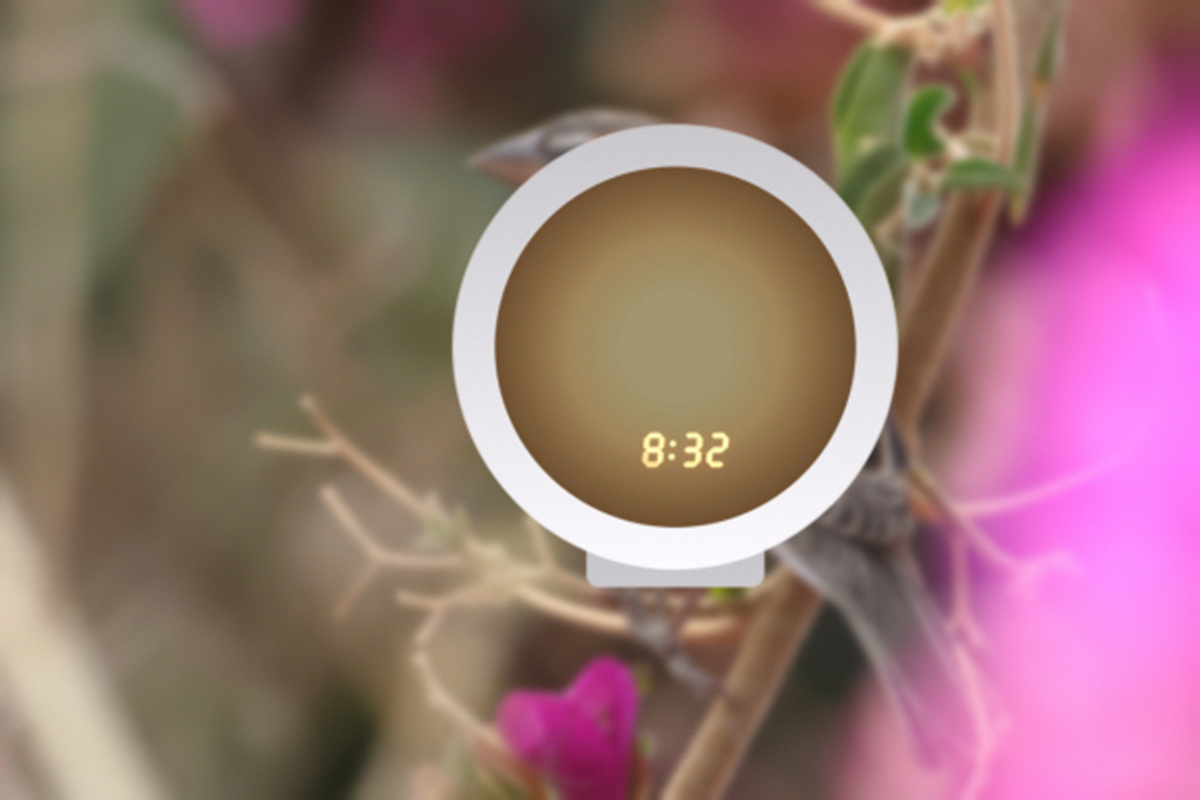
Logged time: 8:32
